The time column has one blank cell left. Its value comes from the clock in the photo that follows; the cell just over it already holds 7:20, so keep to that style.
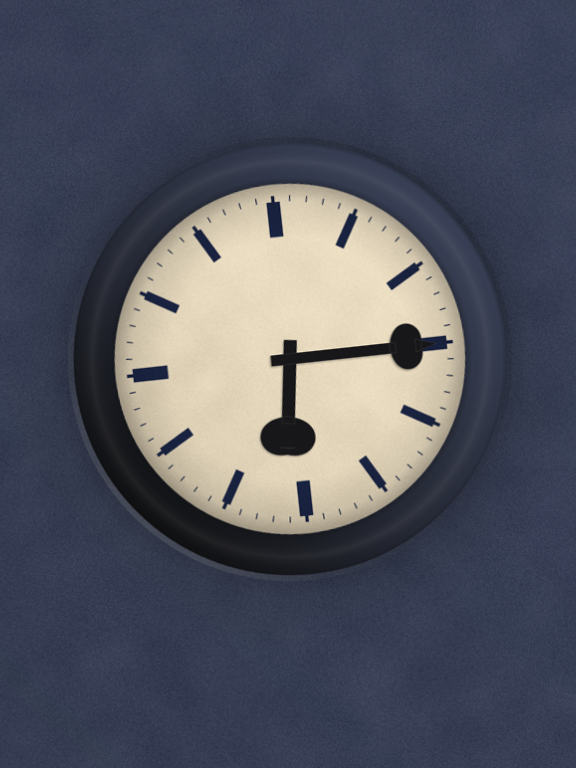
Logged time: 6:15
